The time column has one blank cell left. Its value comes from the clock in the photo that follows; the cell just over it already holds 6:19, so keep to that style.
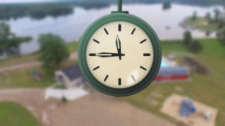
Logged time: 11:45
